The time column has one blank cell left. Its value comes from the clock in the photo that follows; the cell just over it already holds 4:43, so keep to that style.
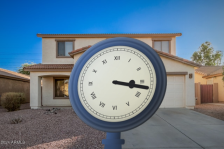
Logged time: 3:17
